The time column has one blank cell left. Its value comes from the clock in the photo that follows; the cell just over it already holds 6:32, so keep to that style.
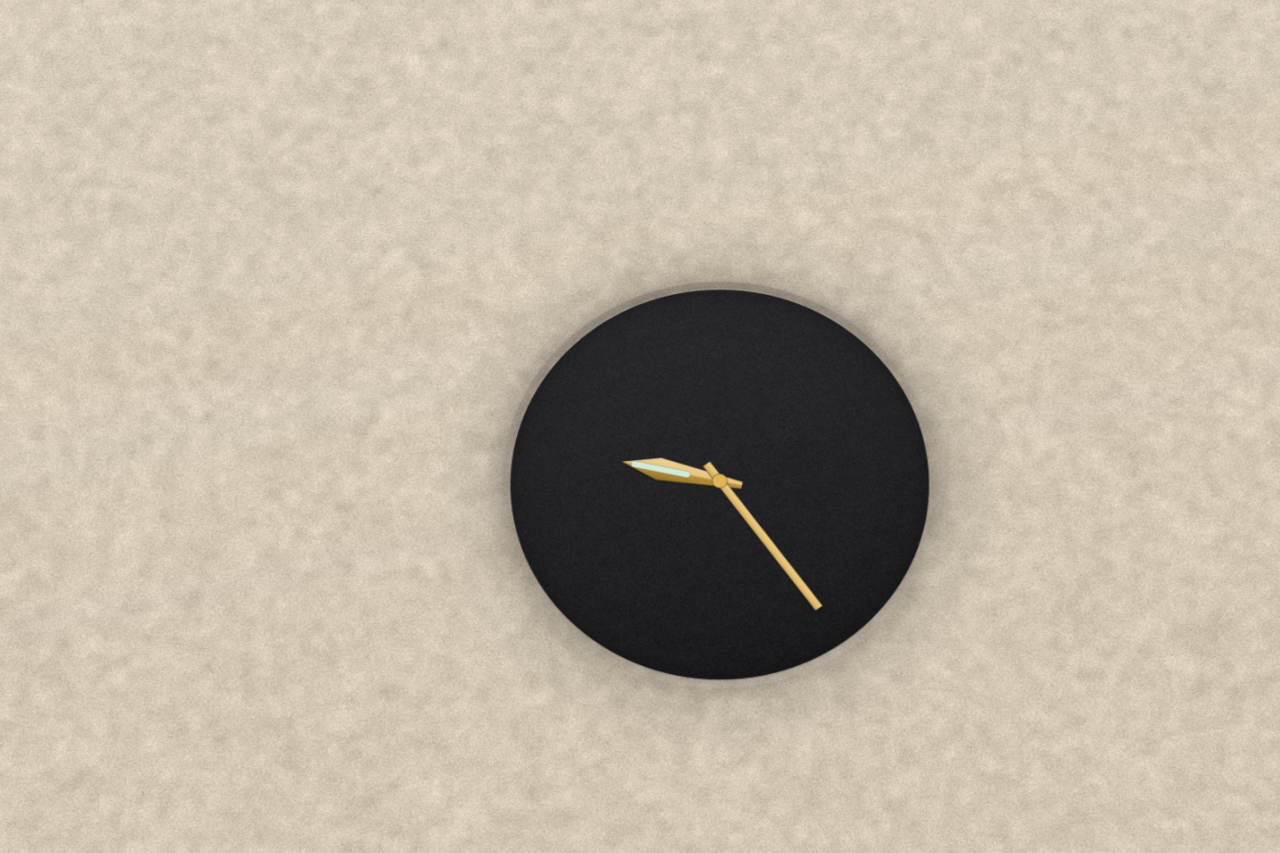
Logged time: 9:24
